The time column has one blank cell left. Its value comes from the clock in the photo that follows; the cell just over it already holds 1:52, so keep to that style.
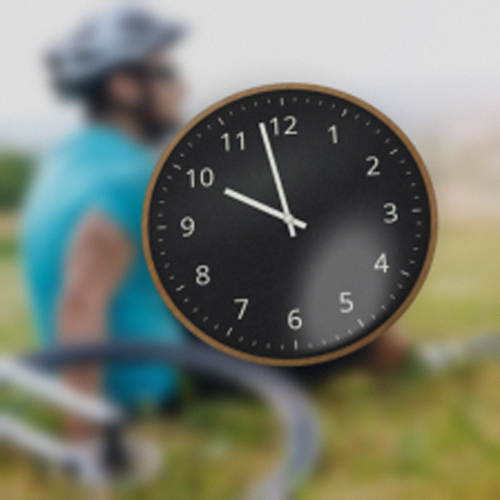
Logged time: 9:58
